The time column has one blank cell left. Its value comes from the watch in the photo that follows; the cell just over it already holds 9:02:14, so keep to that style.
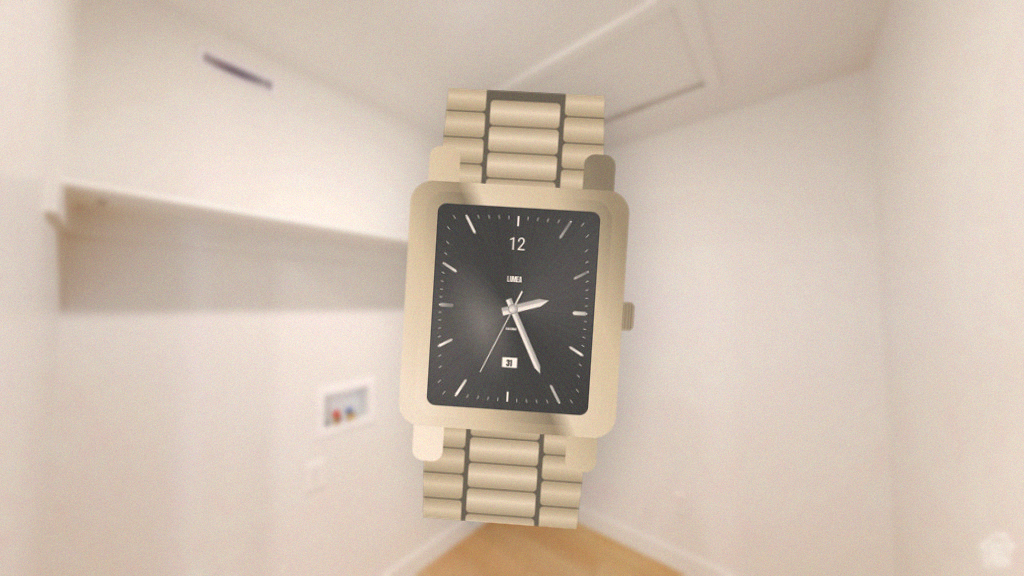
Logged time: 2:25:34
